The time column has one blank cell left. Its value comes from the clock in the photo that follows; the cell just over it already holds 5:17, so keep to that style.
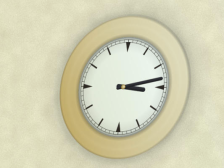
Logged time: 3:13
